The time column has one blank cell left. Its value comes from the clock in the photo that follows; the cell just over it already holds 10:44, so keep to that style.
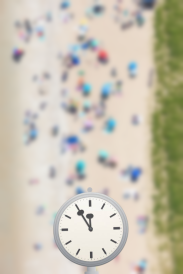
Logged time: 11:55
